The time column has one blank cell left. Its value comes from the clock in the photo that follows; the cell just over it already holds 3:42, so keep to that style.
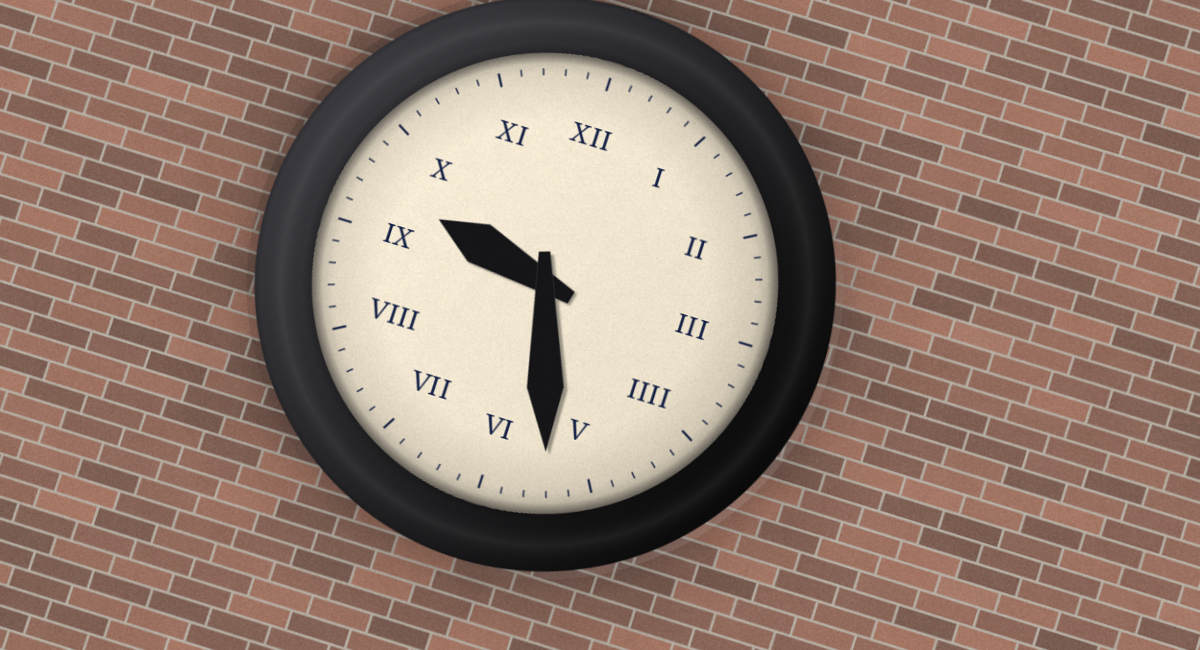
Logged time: 9:27
